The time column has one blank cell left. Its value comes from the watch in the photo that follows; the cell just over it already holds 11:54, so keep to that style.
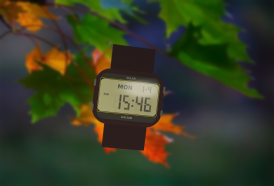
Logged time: 15:46
